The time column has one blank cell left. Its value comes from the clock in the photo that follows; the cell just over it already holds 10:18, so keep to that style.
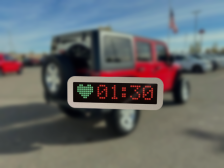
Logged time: 1:30
